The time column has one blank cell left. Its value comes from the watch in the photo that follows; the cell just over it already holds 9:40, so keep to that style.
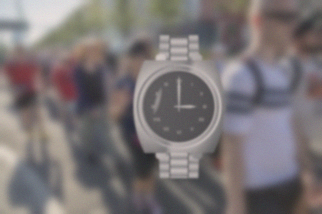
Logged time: 3:00
